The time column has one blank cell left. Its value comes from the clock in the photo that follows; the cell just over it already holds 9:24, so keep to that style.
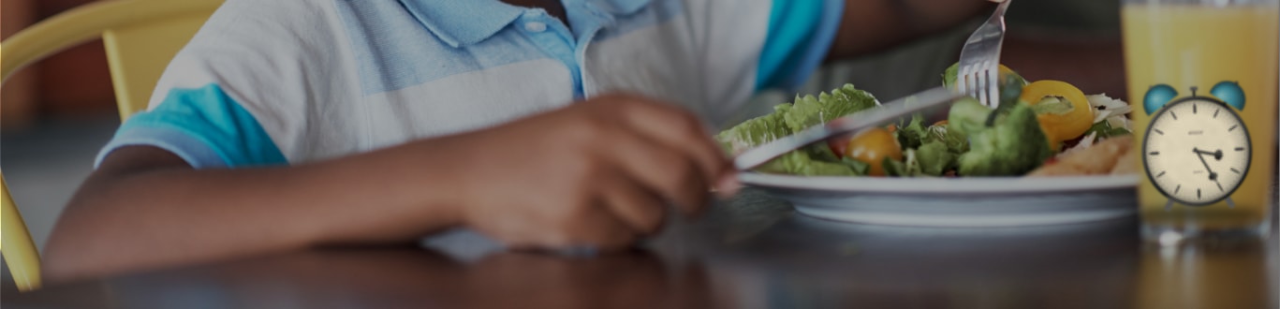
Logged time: 3:25
